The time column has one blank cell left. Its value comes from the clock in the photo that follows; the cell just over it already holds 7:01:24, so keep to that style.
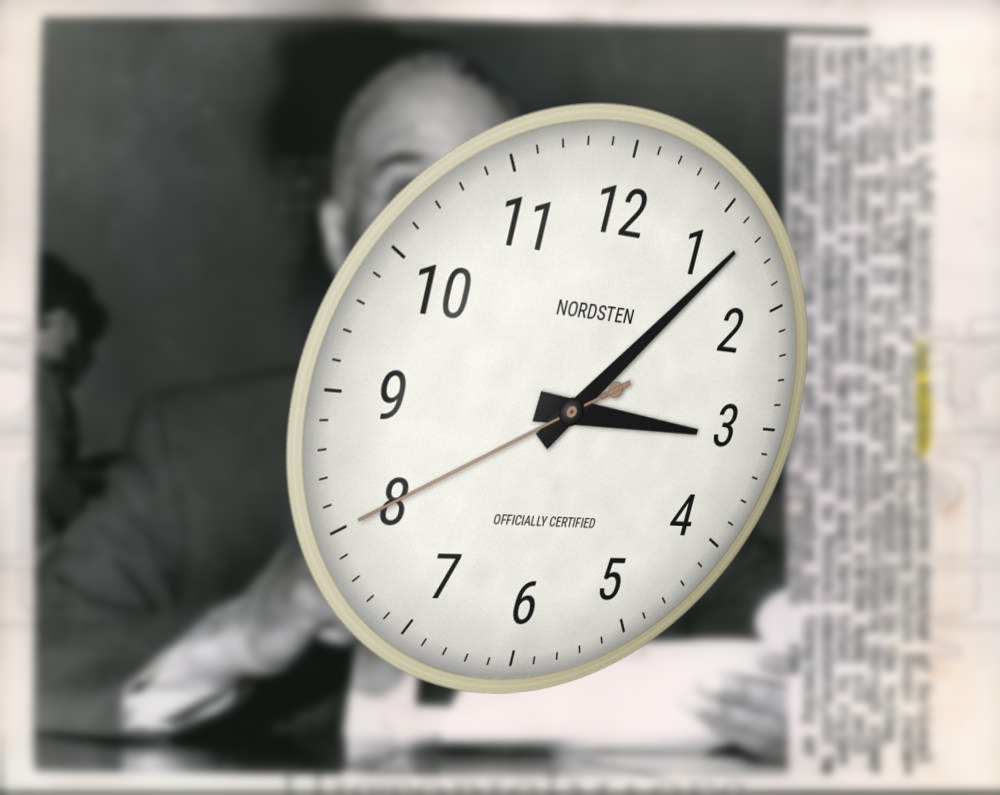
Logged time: 3:06:40
